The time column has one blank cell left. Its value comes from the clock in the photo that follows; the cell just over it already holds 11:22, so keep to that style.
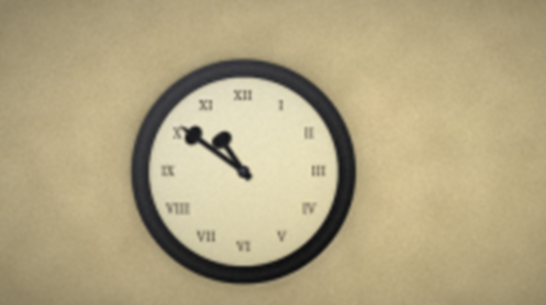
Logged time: 10:51
